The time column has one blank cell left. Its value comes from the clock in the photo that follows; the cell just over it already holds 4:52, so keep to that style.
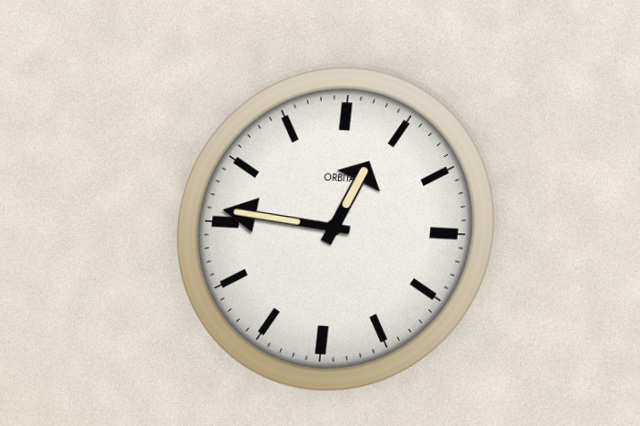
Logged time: 12:46
